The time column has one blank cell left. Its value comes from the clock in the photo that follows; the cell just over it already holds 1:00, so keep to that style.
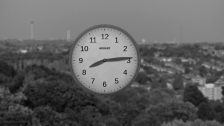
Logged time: 8:14
